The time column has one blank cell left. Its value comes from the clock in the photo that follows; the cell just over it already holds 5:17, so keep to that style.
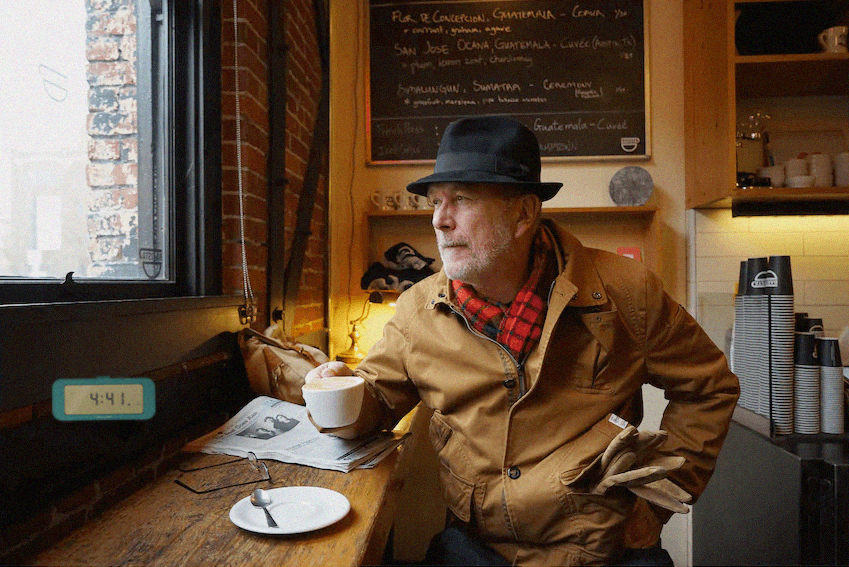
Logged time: 4:41
